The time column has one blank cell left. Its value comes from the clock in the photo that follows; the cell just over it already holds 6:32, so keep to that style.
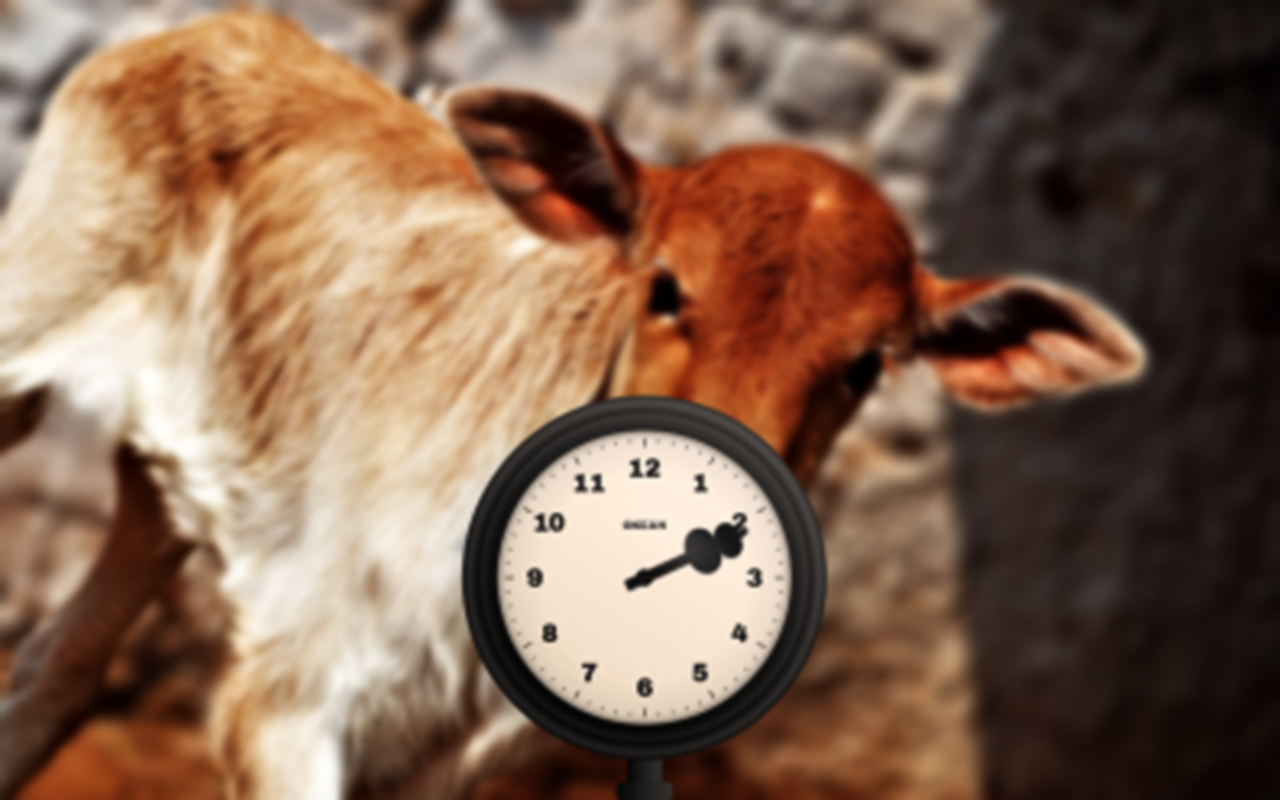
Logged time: 2:11
